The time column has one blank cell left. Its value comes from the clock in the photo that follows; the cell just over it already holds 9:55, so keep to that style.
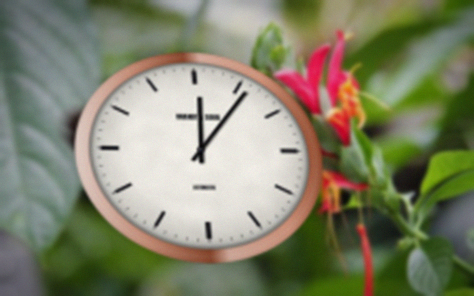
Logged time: 12:06
